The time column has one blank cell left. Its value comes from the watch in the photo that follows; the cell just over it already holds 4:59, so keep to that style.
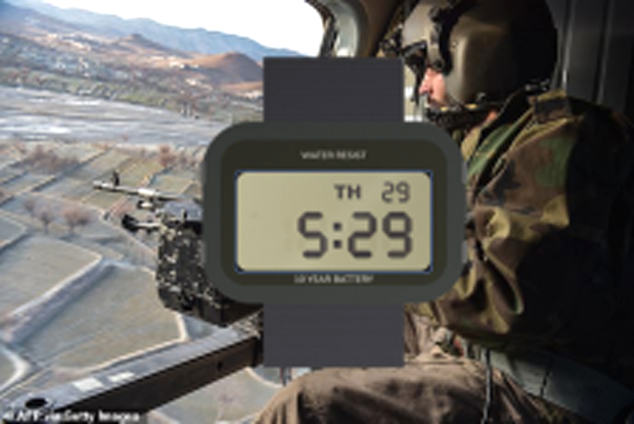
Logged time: 5:29
